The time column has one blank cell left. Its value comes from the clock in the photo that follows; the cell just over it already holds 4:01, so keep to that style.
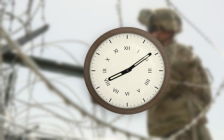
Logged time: 8:09
